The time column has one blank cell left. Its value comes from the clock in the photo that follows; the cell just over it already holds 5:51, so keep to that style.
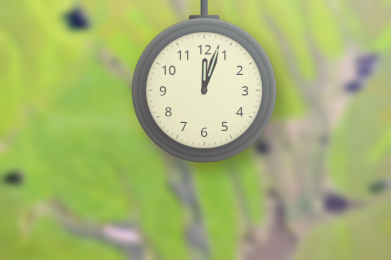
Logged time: 12:03
